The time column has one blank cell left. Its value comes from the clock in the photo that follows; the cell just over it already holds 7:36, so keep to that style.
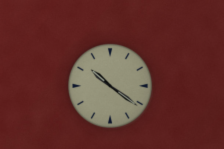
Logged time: 10:21
